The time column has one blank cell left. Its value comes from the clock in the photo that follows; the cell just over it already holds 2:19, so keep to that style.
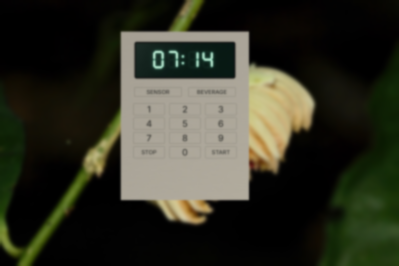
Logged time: 7:14
